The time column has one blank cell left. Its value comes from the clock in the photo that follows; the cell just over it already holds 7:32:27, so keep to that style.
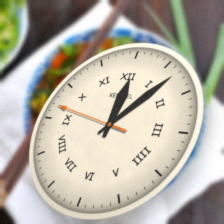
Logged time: 12:06:47
